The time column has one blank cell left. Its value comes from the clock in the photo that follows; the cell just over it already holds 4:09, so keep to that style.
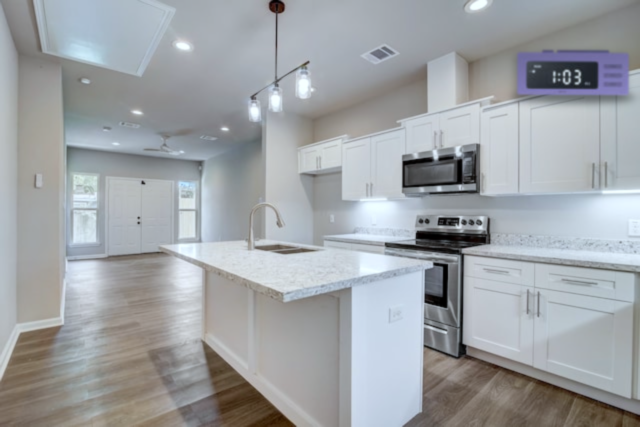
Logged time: 1:03
